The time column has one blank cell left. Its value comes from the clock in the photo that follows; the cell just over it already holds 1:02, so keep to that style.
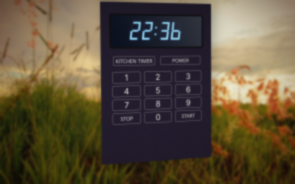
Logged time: 22:36
